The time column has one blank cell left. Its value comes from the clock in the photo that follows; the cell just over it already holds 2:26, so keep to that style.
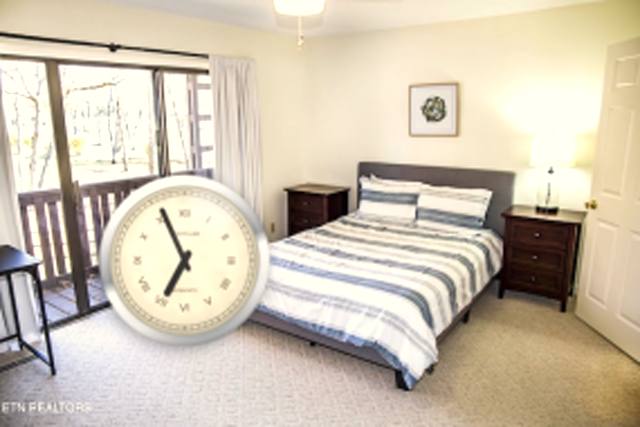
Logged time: 6:56
